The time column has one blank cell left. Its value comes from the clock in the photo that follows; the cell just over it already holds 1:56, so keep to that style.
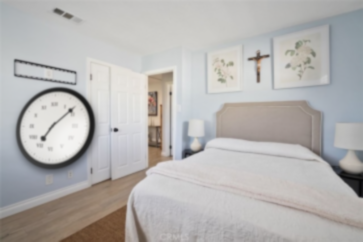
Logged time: 7:08
